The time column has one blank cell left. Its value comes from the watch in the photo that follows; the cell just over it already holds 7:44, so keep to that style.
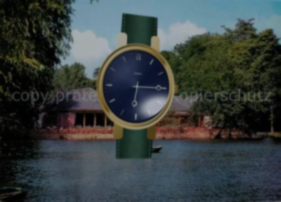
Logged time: 6:15
